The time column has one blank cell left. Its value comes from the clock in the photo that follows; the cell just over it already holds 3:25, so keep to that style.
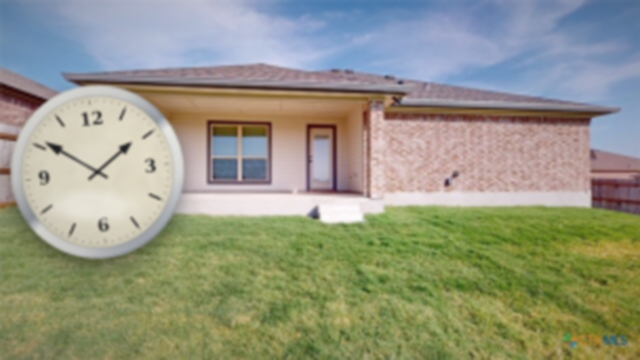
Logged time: 1:51
